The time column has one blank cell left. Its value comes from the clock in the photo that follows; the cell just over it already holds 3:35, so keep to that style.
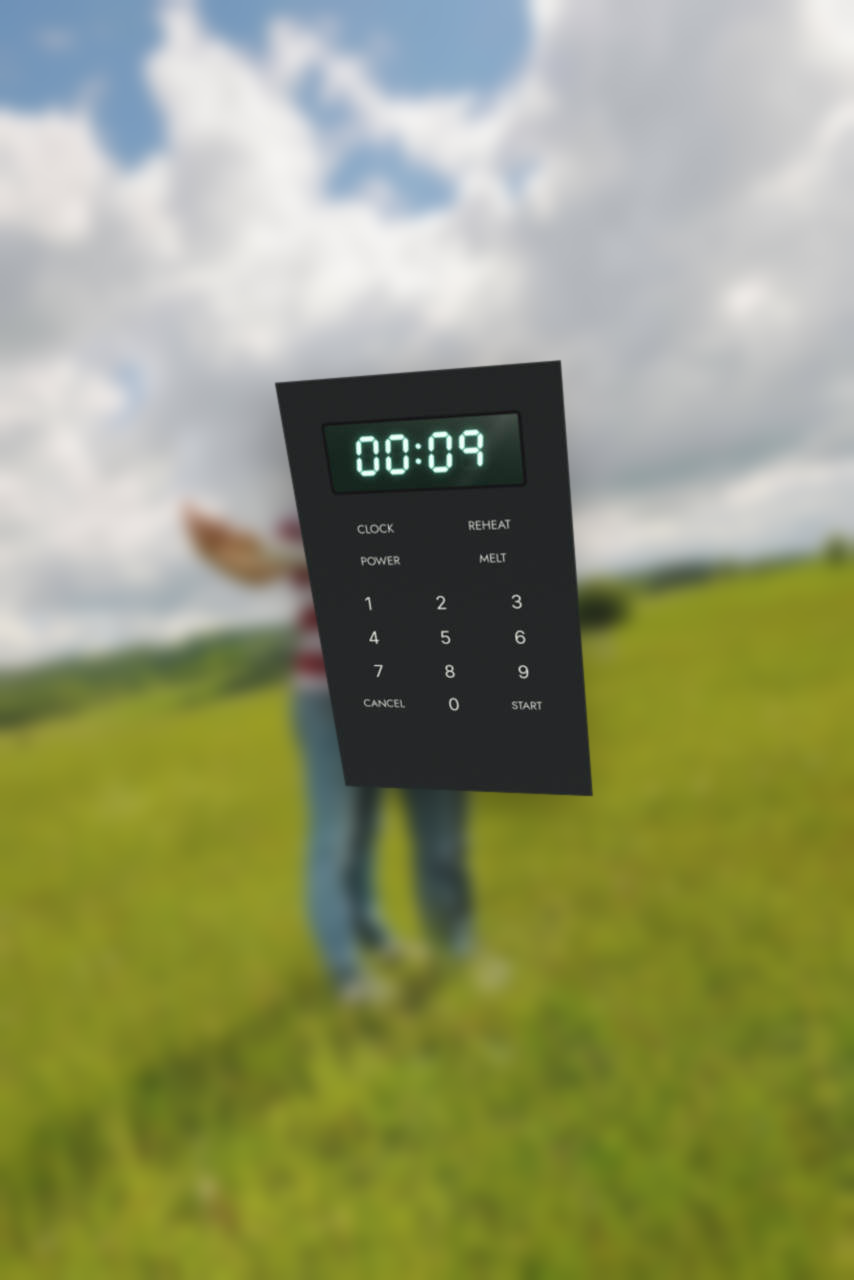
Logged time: 0:09
